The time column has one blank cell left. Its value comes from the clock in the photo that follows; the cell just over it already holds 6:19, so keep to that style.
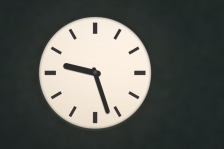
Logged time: 9:27
